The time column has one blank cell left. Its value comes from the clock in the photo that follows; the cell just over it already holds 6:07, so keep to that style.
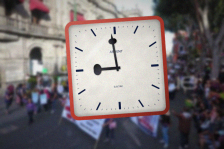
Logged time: 8:59
